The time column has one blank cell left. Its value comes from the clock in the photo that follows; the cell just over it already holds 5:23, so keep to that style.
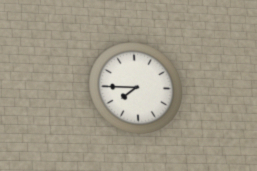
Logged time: 7:45
